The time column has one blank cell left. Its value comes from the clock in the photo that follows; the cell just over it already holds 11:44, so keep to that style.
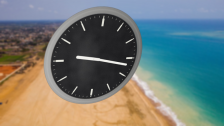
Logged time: 9:17
